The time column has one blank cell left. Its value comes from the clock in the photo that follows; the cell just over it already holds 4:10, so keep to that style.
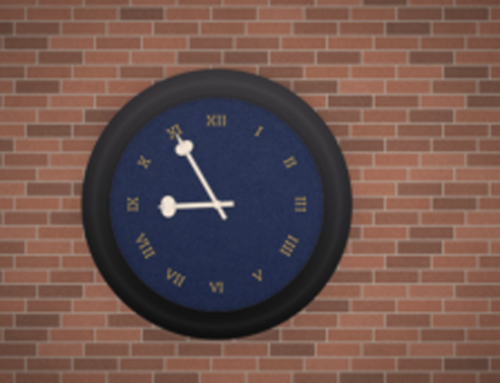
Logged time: 8:55
